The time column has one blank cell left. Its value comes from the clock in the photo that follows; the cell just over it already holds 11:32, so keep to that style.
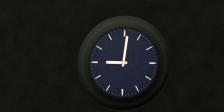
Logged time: 9:01
